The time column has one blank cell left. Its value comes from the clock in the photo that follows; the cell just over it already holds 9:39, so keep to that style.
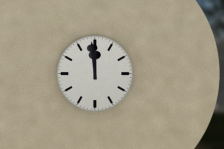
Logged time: 11:59
